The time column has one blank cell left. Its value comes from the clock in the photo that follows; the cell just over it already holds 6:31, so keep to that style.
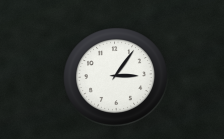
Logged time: 3:06
